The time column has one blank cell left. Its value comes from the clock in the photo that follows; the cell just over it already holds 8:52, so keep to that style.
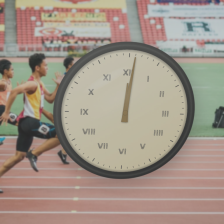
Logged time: 12:01
